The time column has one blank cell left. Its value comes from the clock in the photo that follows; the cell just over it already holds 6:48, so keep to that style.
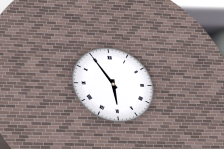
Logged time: 5:55
